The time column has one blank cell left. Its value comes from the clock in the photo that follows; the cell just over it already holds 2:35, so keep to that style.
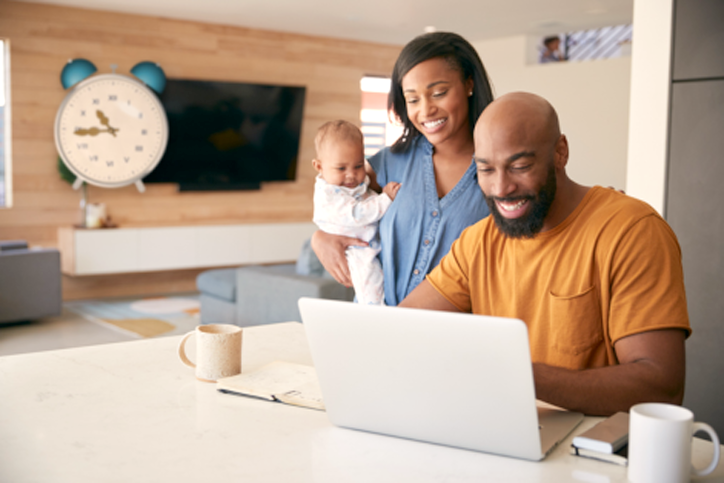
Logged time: 10:44
